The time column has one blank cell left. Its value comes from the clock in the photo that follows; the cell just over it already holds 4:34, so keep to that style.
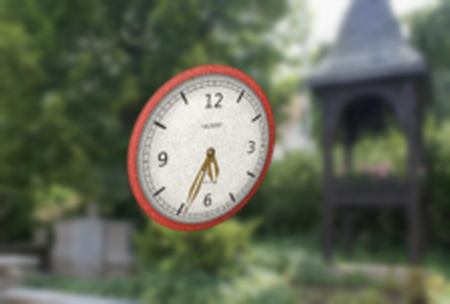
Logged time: 5:34
